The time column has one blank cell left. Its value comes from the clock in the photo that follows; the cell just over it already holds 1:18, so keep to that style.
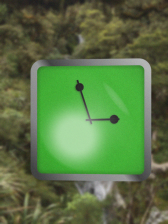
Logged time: 2:57
